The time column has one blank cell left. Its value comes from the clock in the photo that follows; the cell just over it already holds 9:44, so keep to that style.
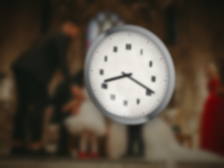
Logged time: 8:19
